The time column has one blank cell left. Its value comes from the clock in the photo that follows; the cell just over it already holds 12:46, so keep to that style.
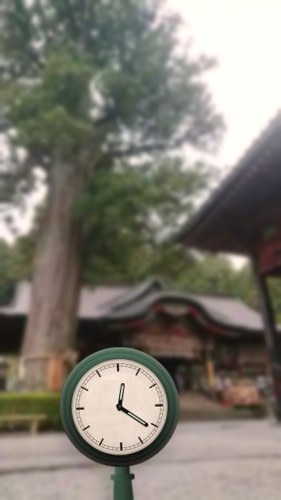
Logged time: 12:21
